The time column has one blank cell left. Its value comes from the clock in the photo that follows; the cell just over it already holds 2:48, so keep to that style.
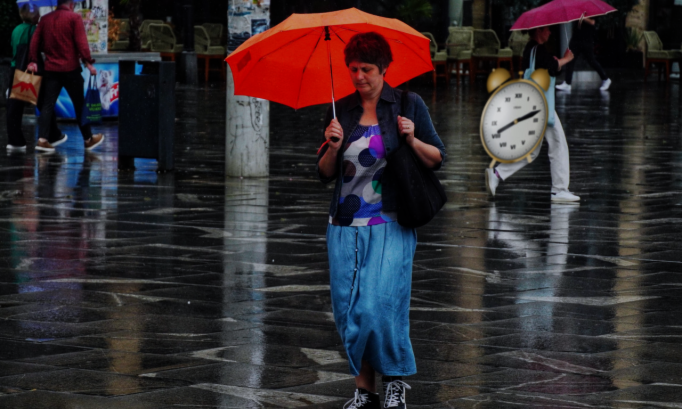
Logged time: 8:12
